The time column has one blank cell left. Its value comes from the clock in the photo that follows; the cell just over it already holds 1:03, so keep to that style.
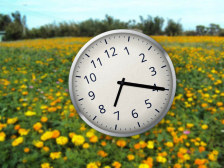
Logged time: 7:20
